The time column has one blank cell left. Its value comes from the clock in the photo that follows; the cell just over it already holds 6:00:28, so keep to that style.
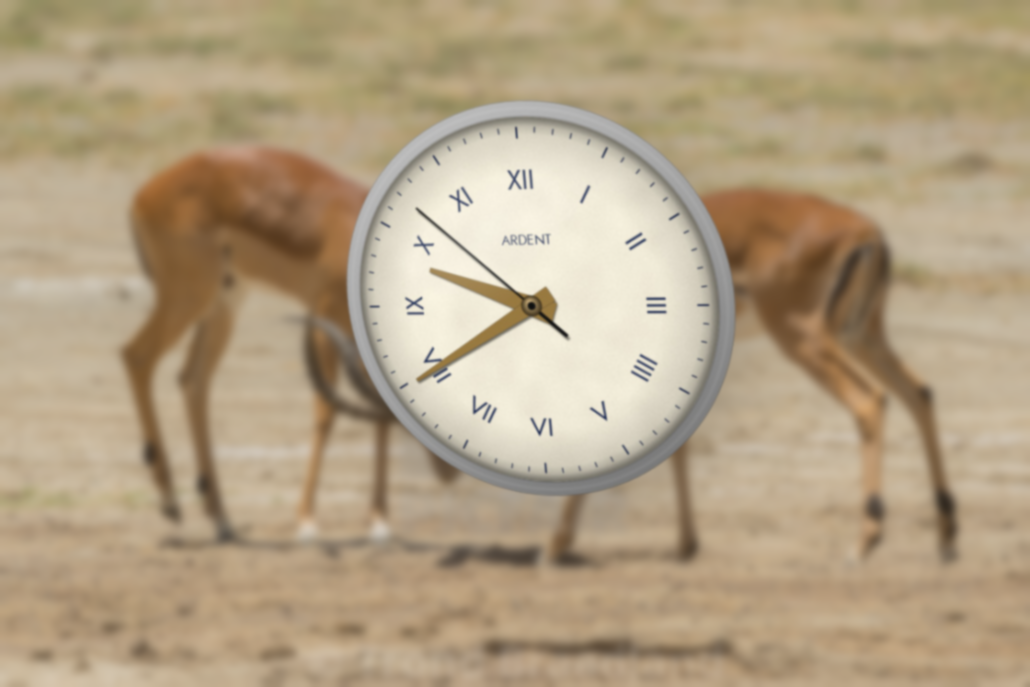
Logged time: 9:39:52
